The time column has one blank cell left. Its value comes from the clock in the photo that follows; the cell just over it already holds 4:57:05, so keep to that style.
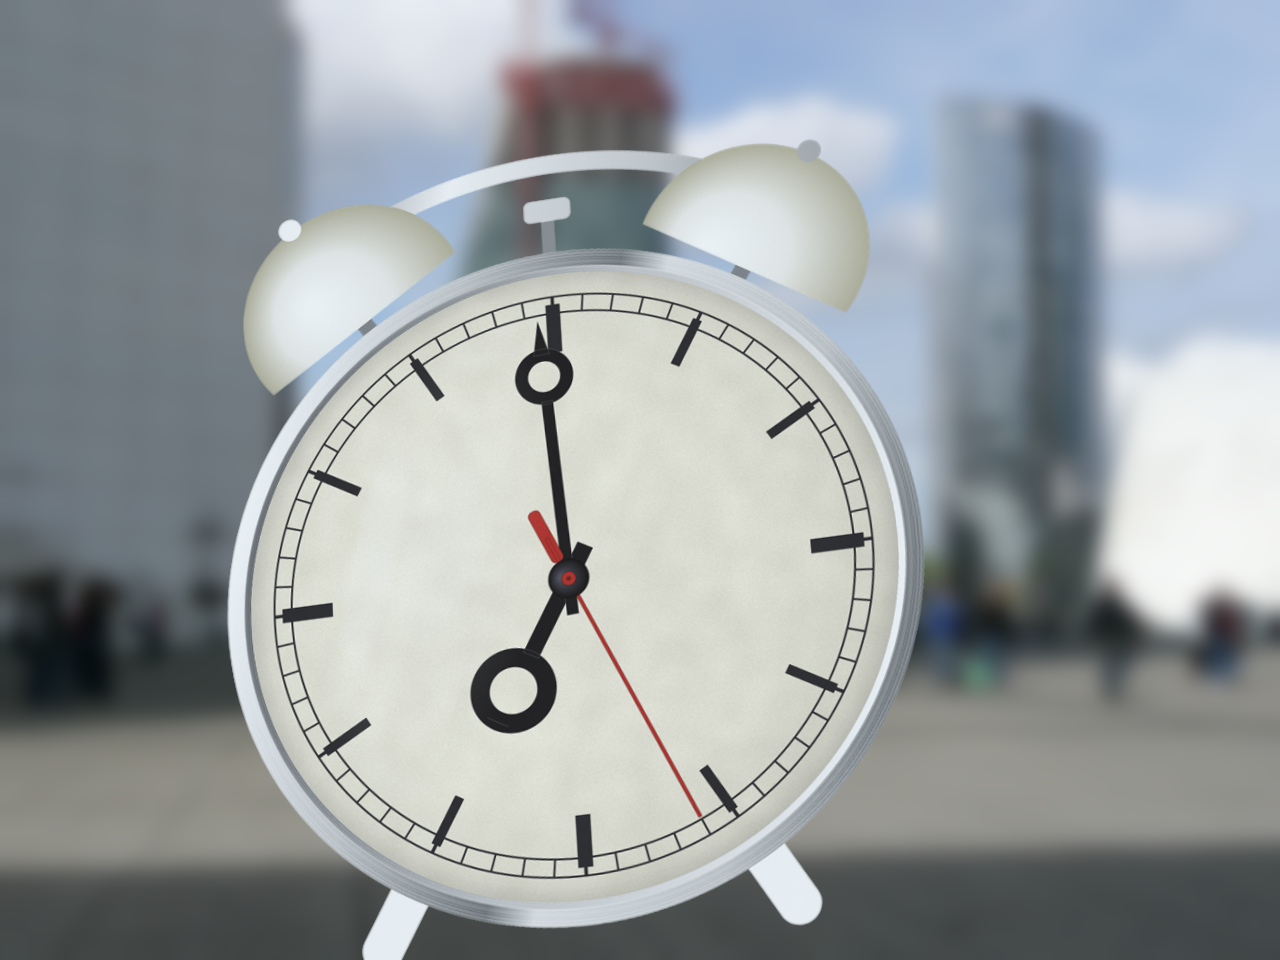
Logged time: 6:59:26
